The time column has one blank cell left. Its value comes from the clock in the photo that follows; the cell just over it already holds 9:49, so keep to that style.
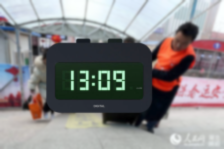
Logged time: 13:09
